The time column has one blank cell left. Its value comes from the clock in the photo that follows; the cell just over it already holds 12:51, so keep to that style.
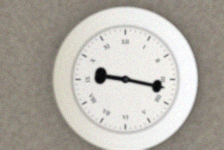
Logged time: 9:17
